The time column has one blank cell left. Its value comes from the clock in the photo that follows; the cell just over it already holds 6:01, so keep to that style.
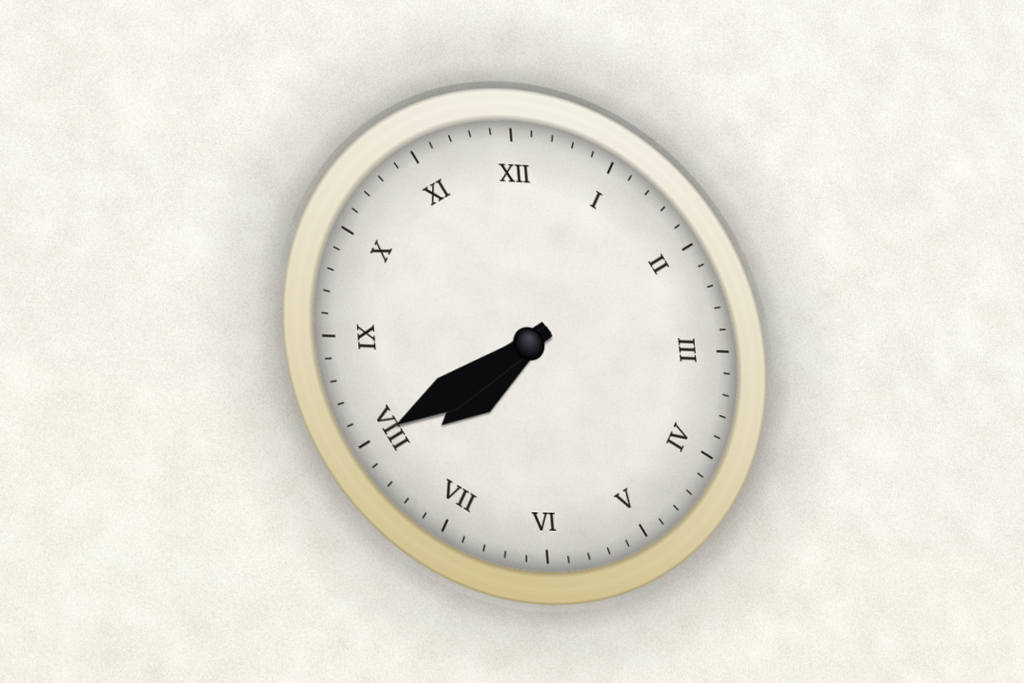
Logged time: 7:40
